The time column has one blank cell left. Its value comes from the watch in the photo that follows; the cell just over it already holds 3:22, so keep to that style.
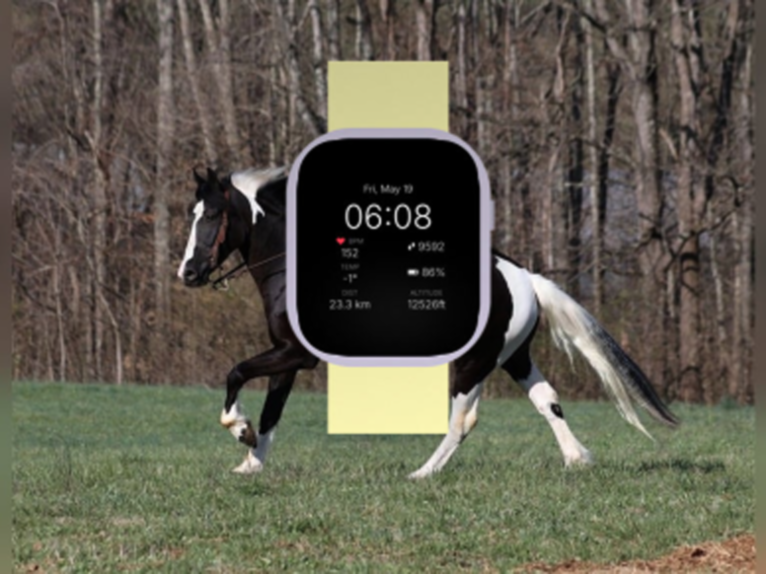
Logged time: 6:08
